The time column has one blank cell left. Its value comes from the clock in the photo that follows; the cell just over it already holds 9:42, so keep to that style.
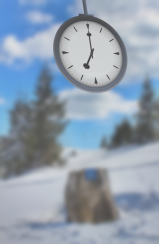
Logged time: 7:00
